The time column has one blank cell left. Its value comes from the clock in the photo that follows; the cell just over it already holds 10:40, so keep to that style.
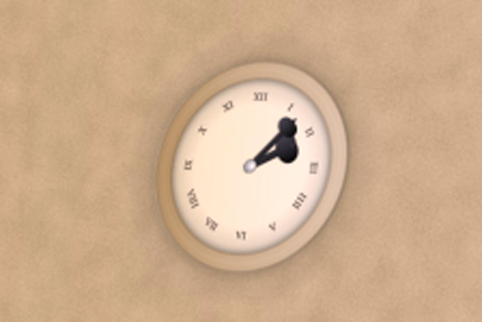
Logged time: 2:07
